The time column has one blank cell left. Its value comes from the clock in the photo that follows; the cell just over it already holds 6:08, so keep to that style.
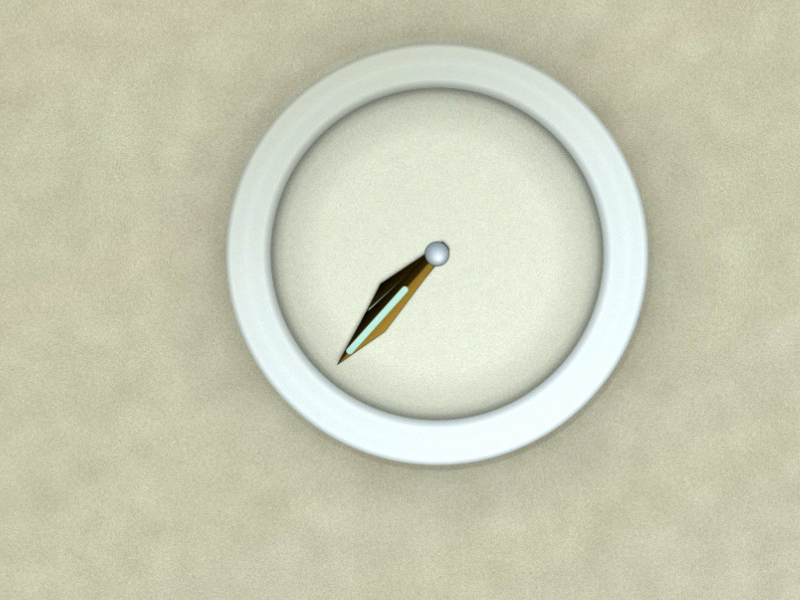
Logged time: 7:37
